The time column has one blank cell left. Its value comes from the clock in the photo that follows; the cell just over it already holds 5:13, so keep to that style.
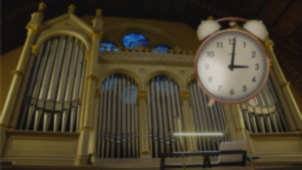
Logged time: 3:01
